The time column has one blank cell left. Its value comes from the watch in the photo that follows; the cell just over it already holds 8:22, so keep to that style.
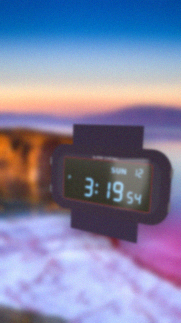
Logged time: 3:19
